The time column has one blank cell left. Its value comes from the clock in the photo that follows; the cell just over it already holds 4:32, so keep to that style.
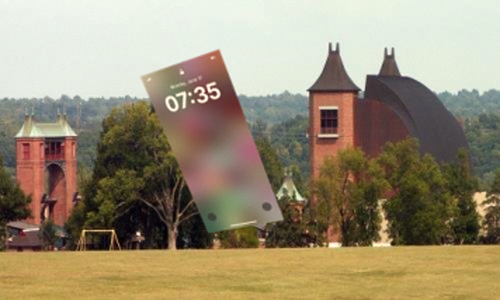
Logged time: 7:35
